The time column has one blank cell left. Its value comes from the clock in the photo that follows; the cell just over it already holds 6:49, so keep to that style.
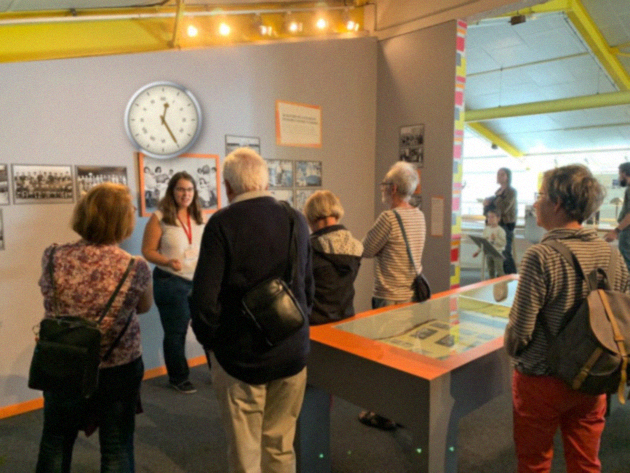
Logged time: 12:25
